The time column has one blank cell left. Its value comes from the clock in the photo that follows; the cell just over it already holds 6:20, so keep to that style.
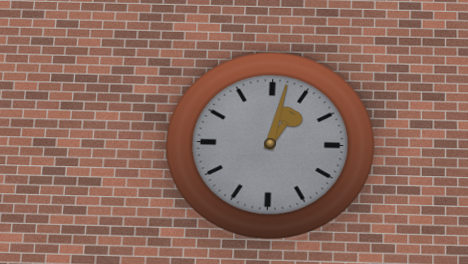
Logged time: 1:02
